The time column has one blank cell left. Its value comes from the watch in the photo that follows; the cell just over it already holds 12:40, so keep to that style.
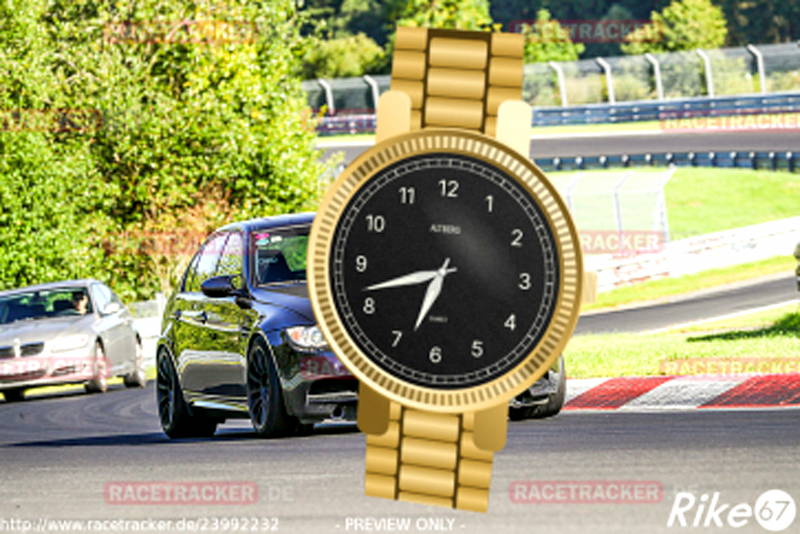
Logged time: 6:42
